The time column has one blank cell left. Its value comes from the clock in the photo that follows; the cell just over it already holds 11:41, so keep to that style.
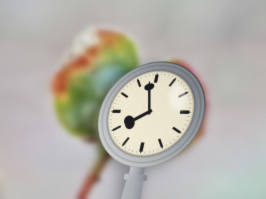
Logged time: 7:58
